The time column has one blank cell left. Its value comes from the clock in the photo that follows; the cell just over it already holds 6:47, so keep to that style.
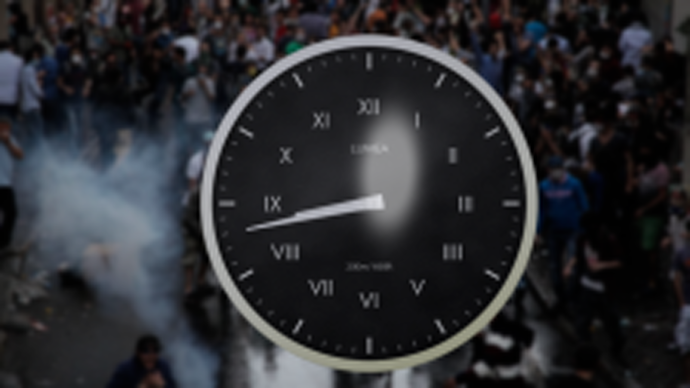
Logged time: 8:43
